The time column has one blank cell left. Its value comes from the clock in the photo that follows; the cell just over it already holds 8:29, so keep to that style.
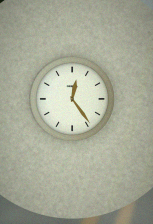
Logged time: 12:24
